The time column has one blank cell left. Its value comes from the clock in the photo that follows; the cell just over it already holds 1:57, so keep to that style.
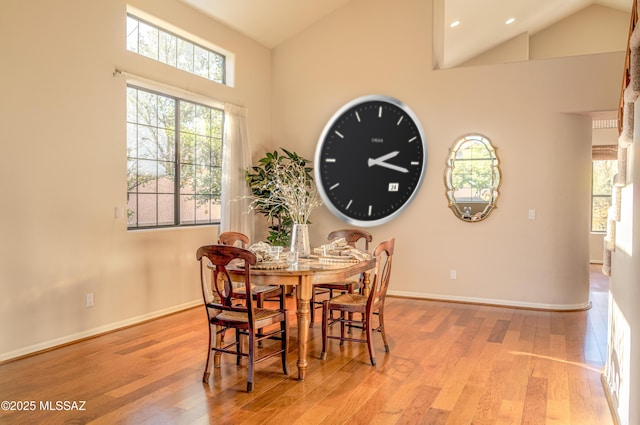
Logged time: 2:17
